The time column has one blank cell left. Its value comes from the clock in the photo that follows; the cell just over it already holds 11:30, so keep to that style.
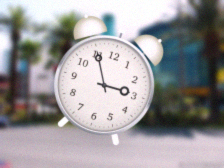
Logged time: 2:55
